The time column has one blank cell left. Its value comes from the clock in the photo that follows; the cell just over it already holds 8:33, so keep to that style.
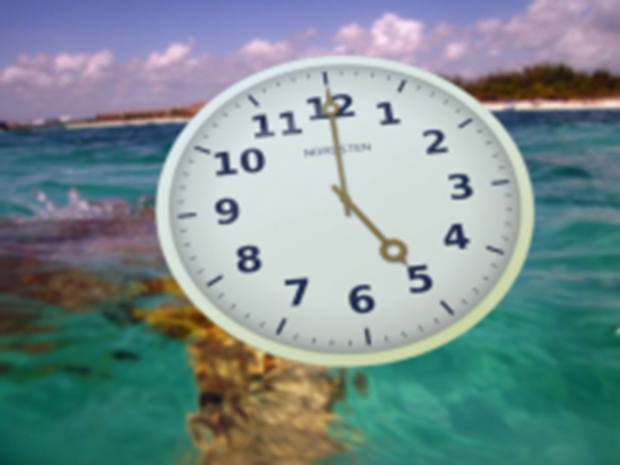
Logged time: 5:00
